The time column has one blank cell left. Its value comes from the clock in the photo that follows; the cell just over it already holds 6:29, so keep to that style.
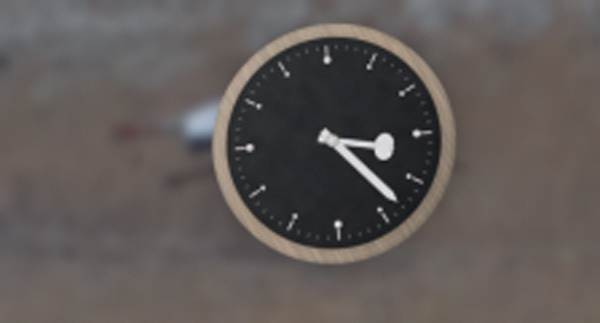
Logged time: 3:23
